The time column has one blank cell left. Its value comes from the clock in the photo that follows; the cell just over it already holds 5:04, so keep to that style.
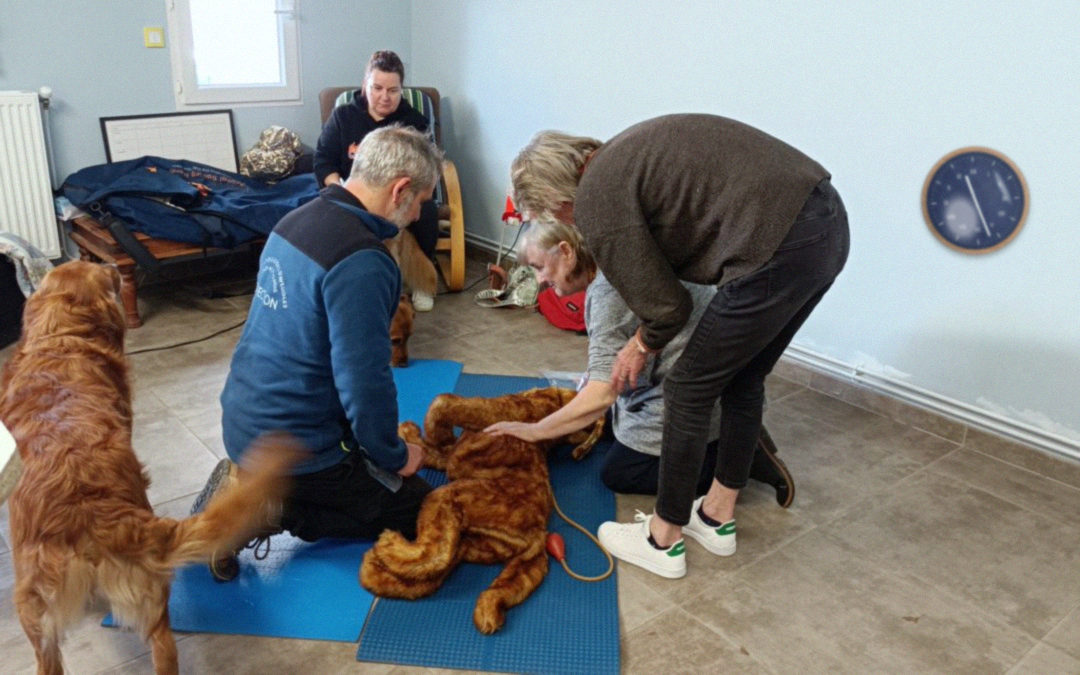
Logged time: 11:27
